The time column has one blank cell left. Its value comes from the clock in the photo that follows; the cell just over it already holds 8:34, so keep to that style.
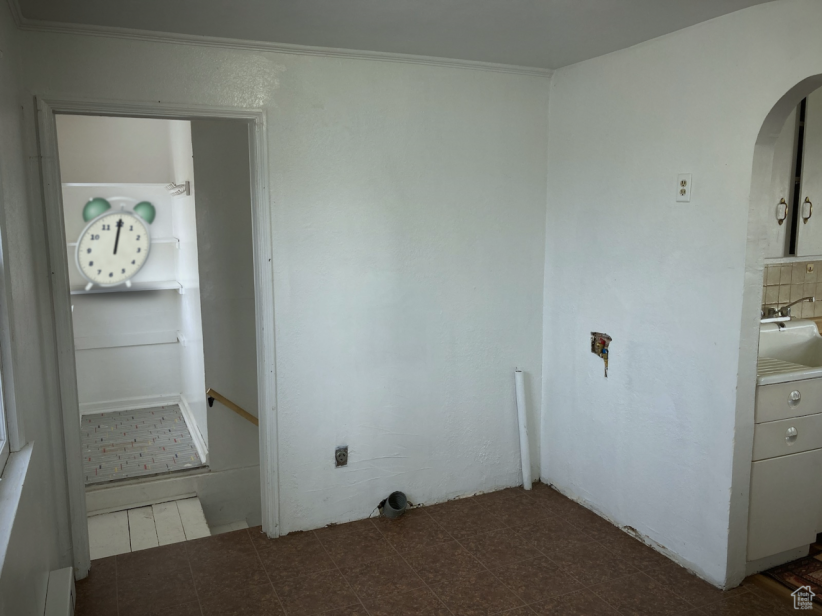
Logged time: 12:00
